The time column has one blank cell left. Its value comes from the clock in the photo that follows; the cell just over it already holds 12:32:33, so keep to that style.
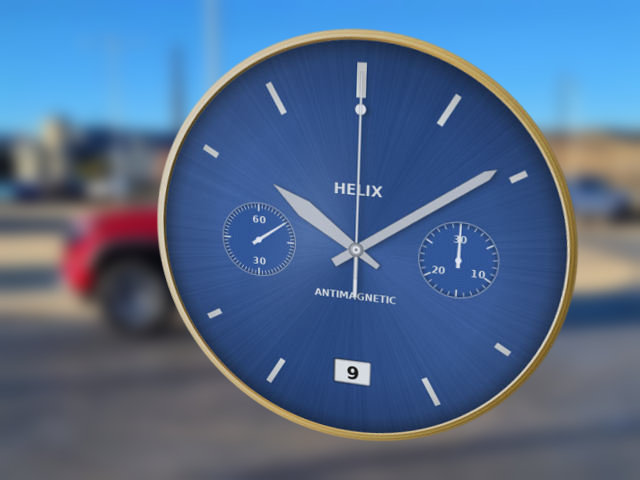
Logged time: 10:09:09
